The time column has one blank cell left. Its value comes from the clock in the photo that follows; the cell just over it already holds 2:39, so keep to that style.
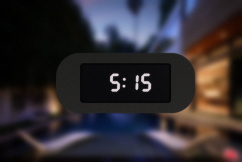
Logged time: 5:15
